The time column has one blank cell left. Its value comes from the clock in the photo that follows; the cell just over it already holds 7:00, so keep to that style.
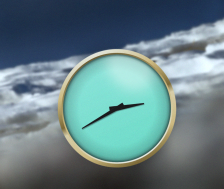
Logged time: 2:40
